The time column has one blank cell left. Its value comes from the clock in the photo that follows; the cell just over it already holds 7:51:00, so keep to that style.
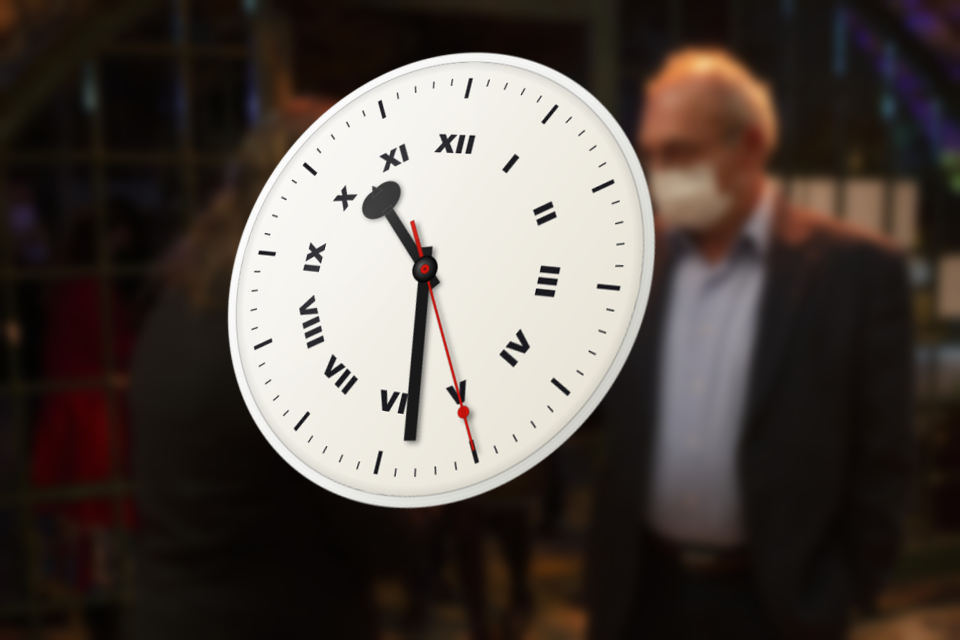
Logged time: 10:28:25
